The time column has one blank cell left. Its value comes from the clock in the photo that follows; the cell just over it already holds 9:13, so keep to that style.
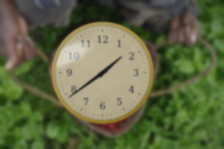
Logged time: 1:39
